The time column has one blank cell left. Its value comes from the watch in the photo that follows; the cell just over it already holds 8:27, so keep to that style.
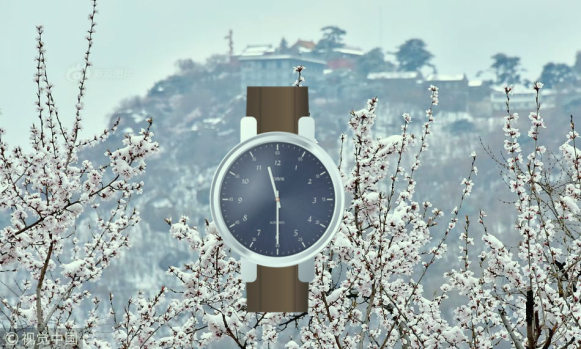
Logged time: 11:30
